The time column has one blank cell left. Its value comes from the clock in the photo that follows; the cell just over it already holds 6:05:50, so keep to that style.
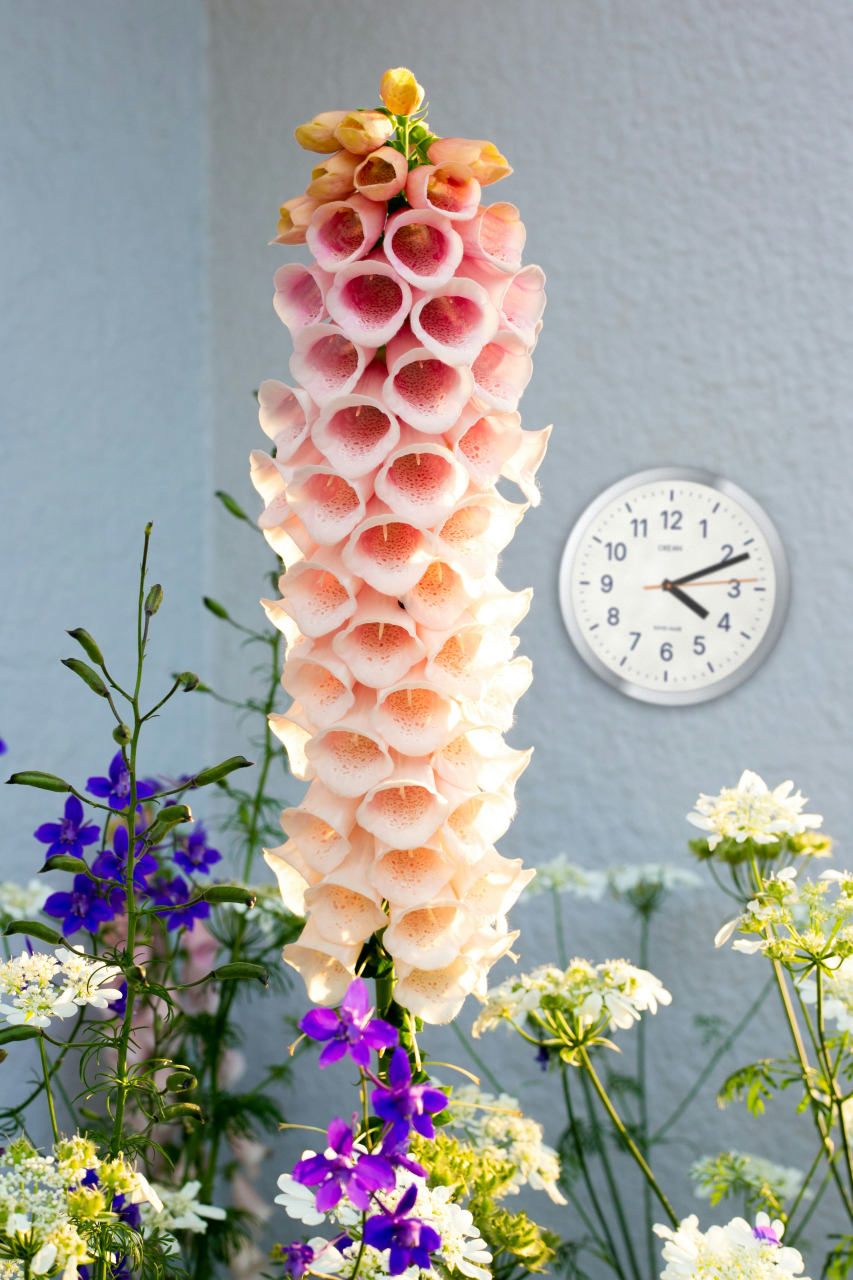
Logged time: 4:11:14
